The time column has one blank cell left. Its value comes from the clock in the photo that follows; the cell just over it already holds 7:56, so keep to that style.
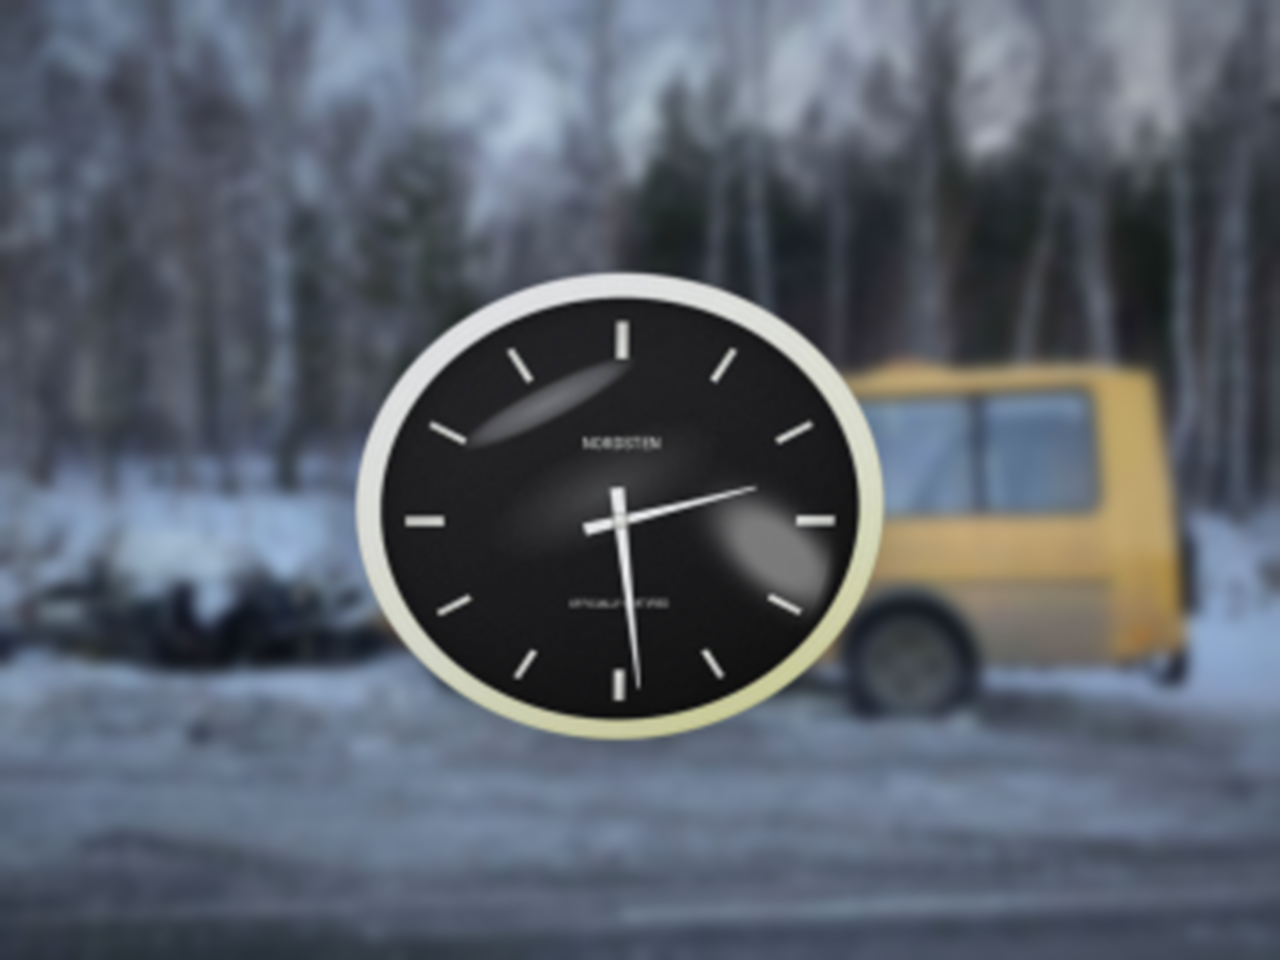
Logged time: 2:29
